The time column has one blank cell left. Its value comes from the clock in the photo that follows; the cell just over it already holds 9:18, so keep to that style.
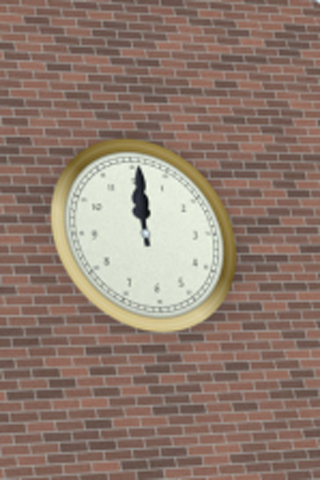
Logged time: 12:01
